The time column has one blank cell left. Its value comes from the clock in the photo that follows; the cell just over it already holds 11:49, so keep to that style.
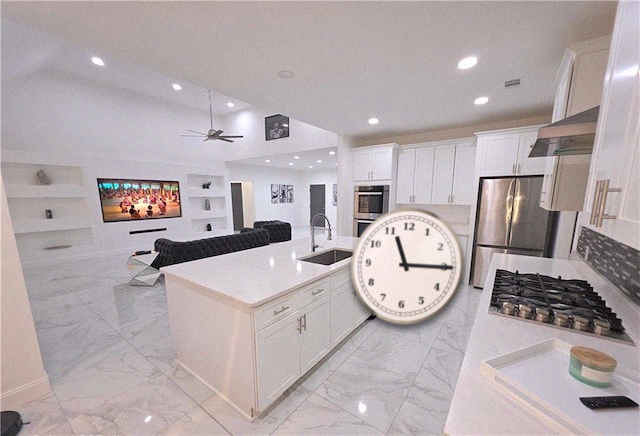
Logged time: 11:15
